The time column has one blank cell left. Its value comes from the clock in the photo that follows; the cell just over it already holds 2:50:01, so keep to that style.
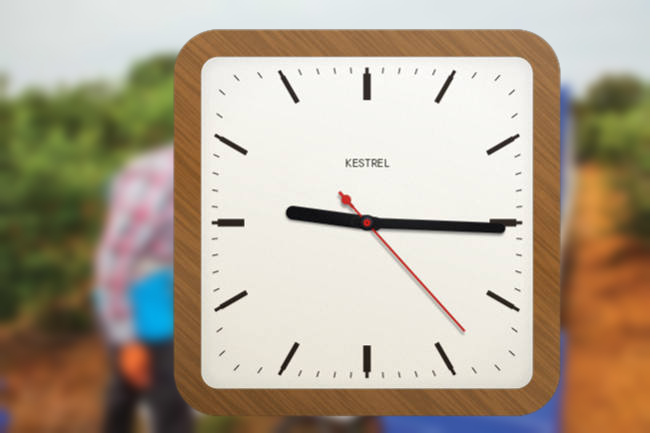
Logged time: 9:15:23
